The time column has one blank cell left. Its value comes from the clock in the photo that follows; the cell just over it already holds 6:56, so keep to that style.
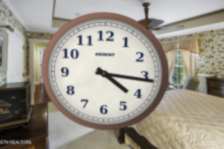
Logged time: 4:16
